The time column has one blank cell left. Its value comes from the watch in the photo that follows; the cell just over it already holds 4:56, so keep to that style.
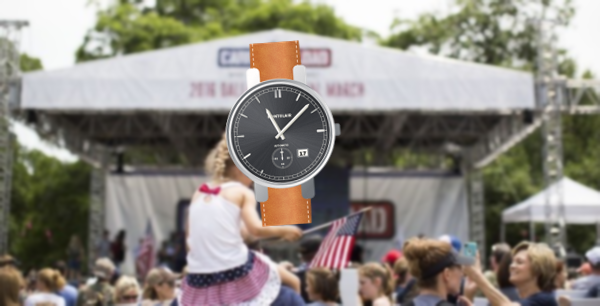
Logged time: 11:08
